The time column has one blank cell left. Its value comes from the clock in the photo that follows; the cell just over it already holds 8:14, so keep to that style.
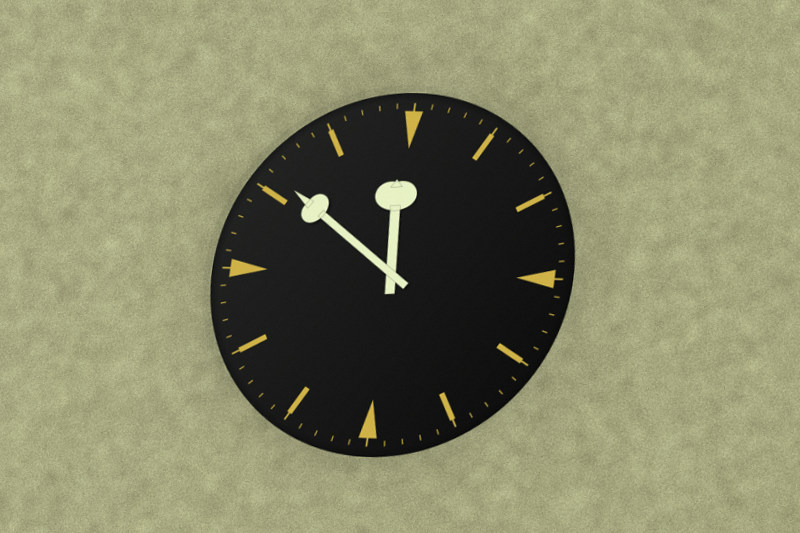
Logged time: 11:51
